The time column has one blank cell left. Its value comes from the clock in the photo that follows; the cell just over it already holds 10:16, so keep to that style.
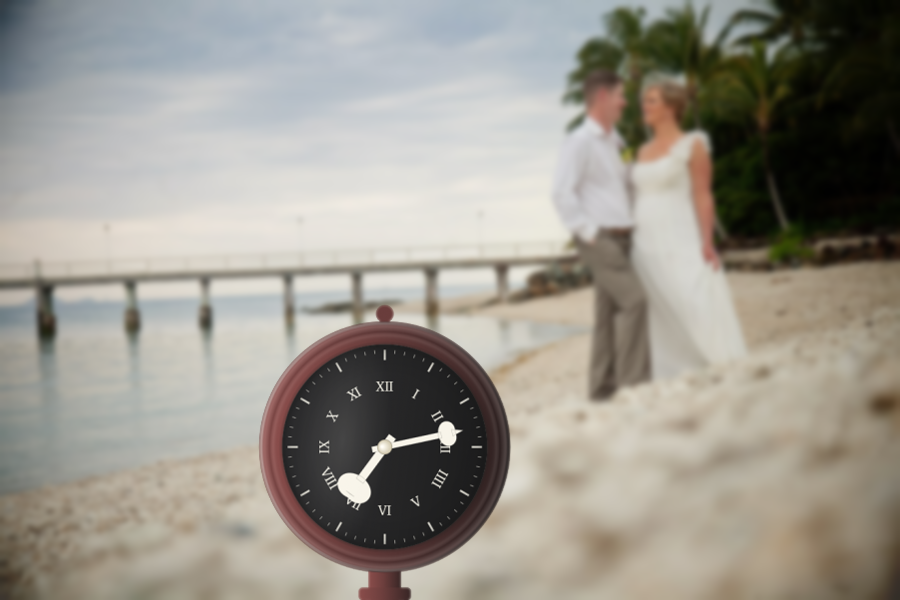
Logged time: 7:13
